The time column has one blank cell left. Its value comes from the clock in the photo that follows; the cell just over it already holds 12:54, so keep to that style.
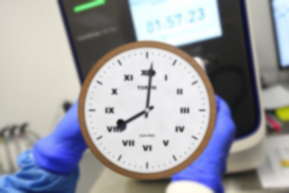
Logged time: 8:01
